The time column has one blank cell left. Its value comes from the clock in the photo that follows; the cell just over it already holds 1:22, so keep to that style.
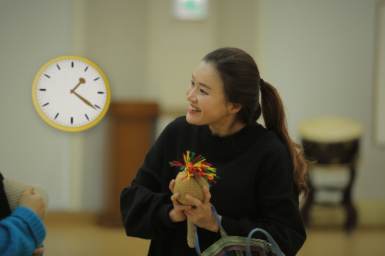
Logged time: 1:21
